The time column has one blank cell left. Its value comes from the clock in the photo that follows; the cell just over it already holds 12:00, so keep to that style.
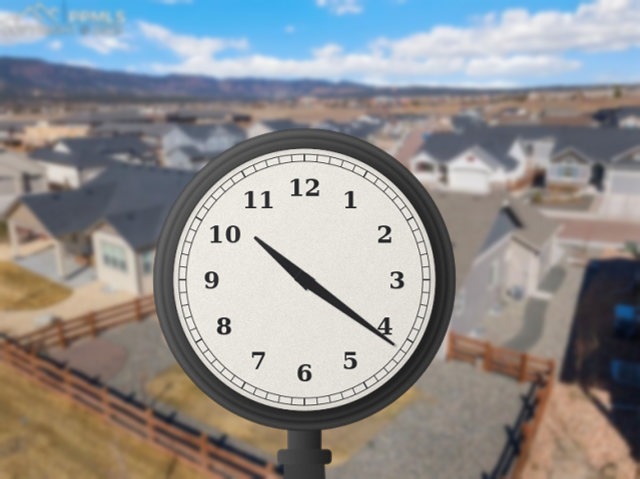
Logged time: 10:21
